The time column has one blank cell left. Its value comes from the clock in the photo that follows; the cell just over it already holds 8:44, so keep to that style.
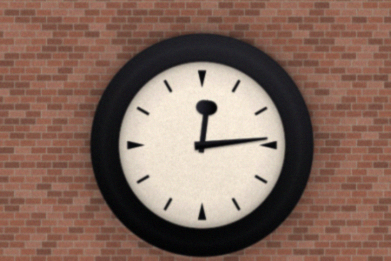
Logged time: 12:14
